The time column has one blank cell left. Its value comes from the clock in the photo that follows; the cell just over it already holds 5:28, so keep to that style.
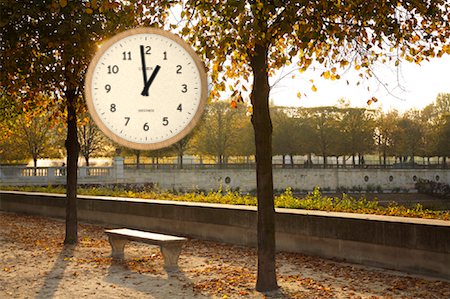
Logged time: 12:59
